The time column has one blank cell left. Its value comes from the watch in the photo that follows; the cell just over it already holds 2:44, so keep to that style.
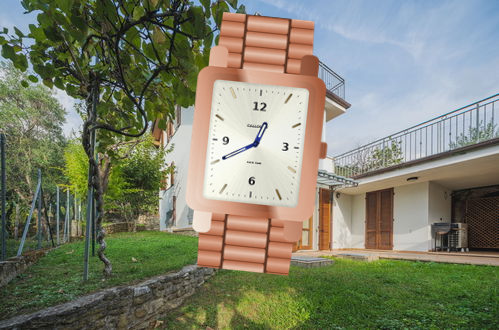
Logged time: 12:40
